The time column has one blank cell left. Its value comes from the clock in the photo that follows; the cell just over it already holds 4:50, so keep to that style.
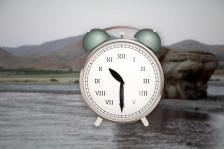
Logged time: 10:30
